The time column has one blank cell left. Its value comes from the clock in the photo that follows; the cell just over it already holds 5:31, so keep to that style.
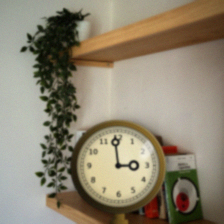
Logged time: 2:59
